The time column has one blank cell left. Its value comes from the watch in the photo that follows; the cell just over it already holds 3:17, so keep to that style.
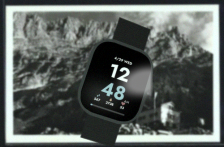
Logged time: 12:48
